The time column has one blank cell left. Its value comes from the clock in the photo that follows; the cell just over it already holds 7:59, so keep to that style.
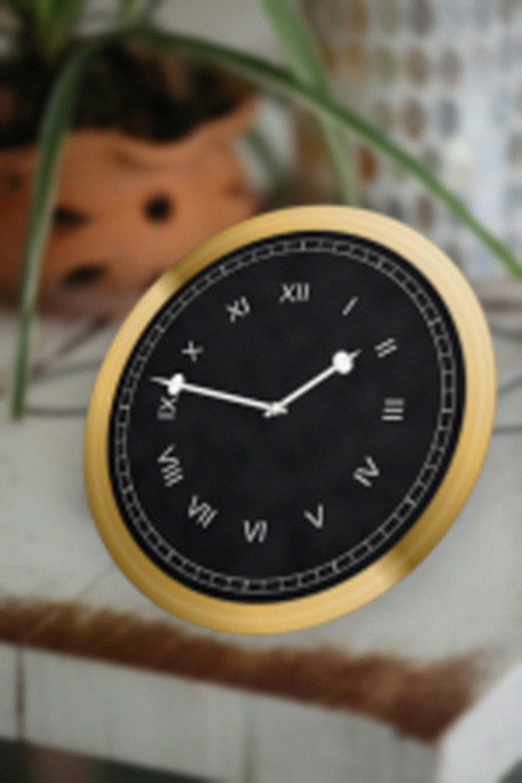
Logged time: 1:47
